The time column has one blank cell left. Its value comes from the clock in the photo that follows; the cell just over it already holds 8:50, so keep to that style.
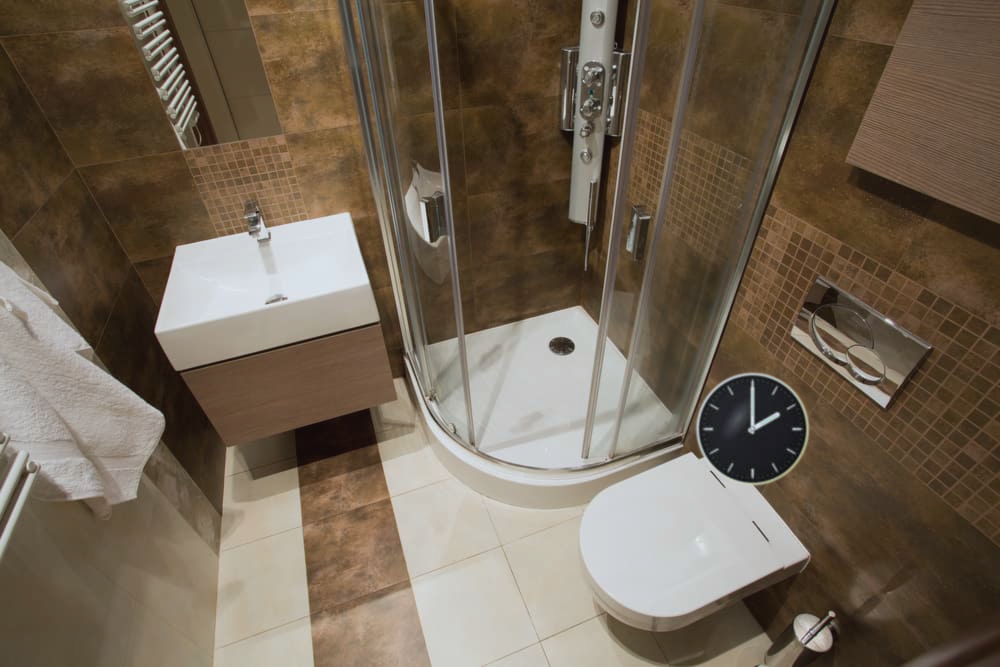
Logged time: 2:00
